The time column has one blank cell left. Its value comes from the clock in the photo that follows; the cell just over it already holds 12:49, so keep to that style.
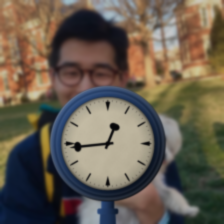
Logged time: 12:44
